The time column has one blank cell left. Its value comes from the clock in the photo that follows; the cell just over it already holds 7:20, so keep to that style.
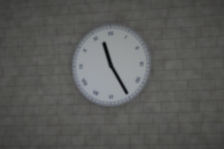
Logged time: 11:25
